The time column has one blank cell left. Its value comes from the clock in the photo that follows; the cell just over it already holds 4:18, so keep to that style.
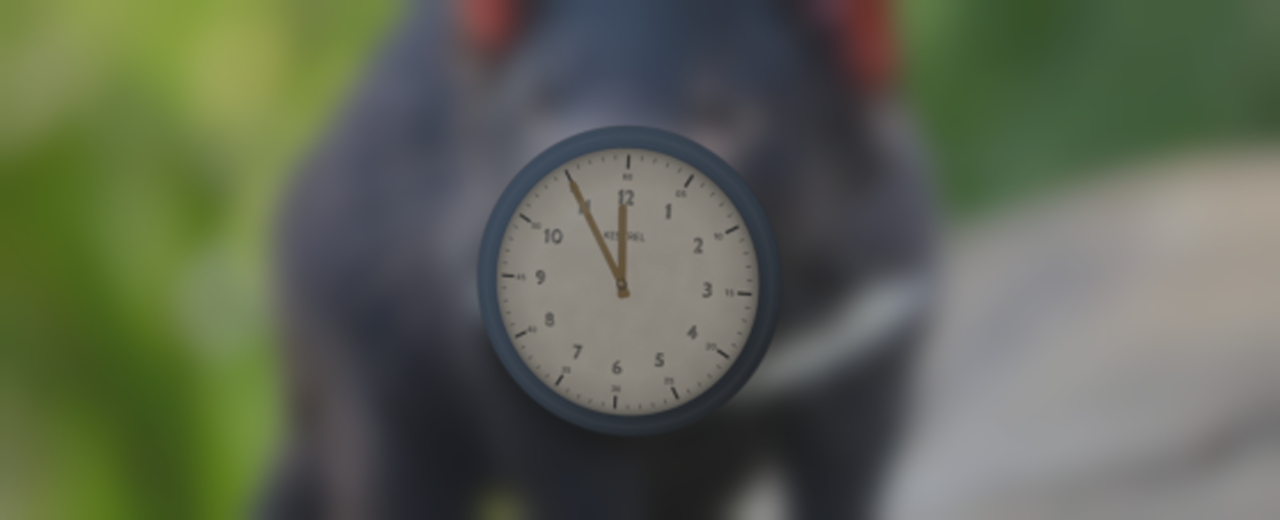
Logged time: 11:55
